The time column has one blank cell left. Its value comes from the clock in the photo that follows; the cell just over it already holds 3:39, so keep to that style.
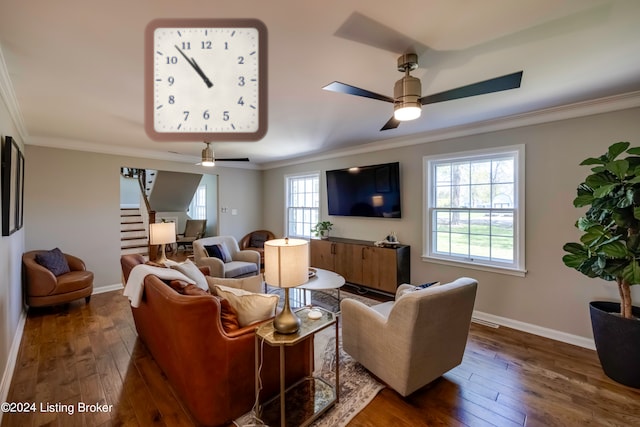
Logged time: 10:53
